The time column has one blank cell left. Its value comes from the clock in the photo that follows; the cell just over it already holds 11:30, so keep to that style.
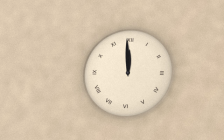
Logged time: 11:59
